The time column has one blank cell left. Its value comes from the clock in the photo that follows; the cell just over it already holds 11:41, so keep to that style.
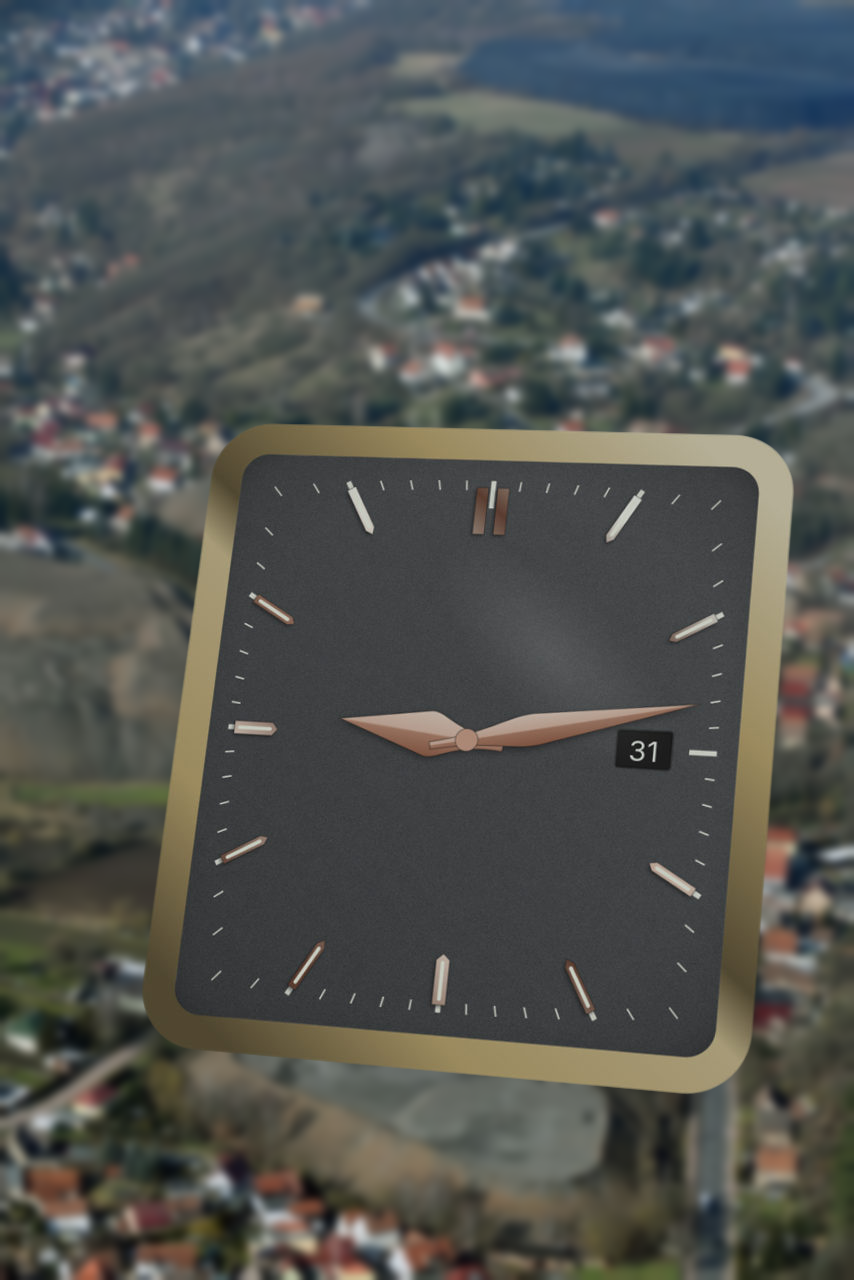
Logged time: 9:13
